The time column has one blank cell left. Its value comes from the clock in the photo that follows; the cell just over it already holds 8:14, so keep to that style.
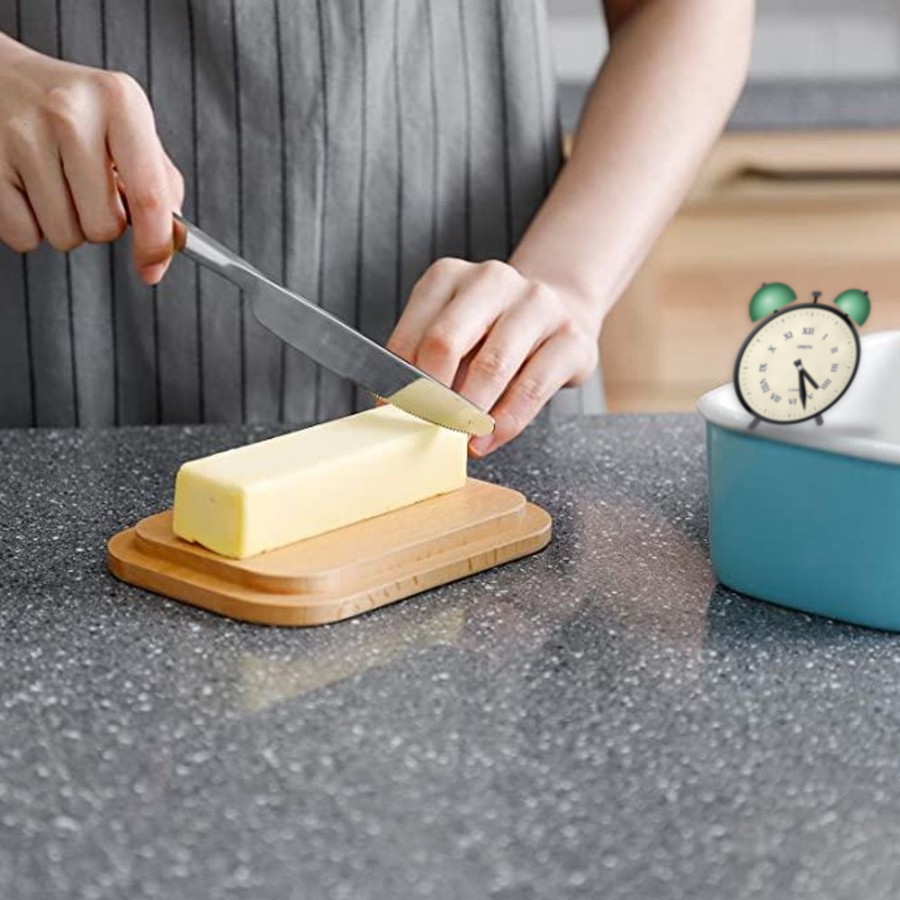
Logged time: 4:27
